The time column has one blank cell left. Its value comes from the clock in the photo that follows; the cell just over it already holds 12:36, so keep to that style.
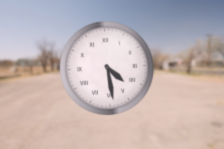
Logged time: 4:29
